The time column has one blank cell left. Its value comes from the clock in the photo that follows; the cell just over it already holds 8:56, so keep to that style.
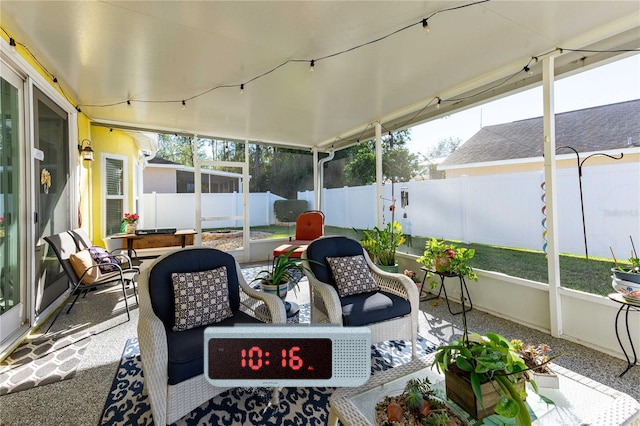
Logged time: 10:16
